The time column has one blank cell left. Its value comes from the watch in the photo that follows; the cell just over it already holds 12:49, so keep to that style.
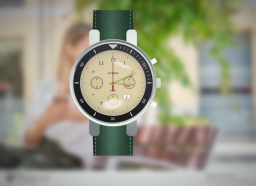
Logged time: 3:11
